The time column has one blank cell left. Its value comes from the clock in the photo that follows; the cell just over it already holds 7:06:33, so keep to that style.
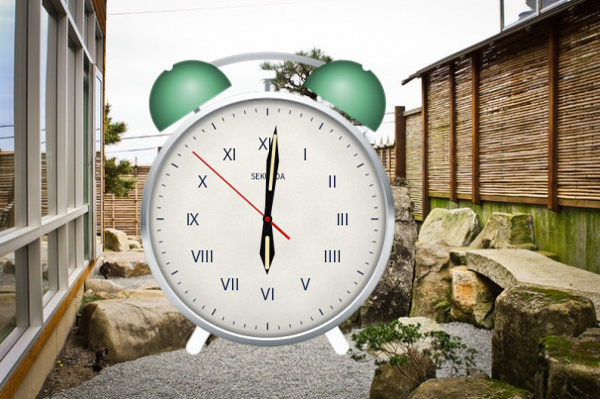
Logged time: 6:00:52
